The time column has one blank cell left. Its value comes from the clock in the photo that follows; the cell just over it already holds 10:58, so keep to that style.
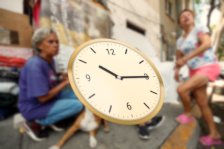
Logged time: 10:15
